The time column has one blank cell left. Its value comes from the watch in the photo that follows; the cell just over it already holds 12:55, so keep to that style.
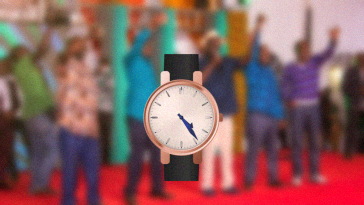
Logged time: 4:24
